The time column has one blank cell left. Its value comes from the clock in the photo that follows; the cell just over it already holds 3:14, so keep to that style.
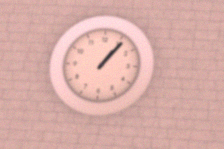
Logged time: 1:06
